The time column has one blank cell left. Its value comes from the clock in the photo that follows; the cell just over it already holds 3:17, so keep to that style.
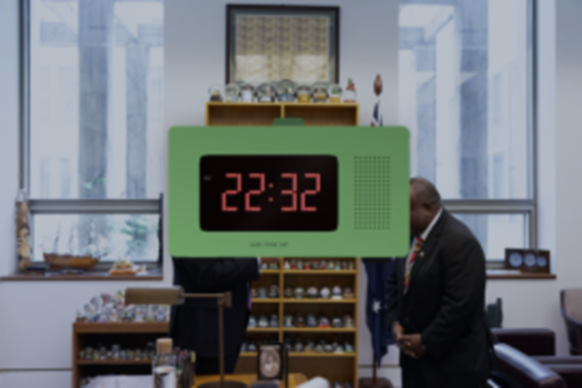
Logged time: 22:32
